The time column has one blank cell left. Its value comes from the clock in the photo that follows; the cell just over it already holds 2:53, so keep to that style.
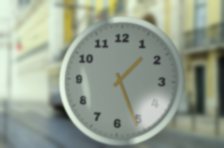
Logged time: 1:26
